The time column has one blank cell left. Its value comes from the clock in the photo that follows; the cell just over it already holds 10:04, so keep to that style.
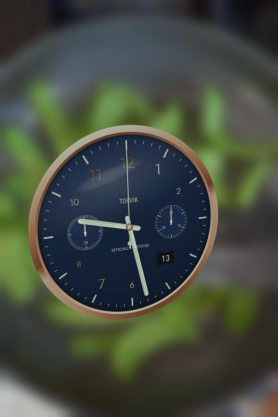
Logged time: 9:28
